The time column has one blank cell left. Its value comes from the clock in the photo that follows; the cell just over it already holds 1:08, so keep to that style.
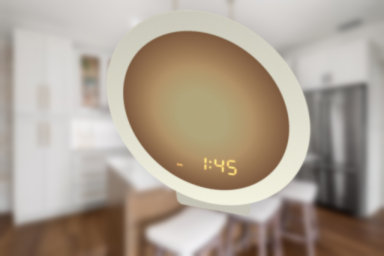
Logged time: 1:45
